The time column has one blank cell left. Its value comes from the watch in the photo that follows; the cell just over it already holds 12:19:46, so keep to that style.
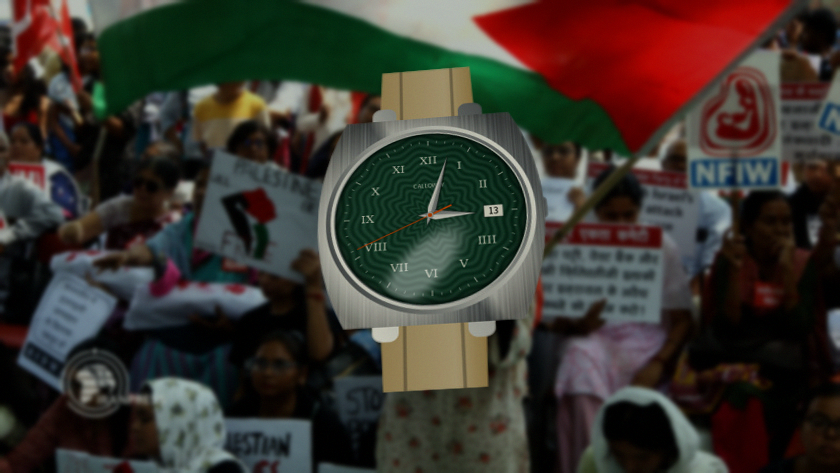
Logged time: 3:02:41
